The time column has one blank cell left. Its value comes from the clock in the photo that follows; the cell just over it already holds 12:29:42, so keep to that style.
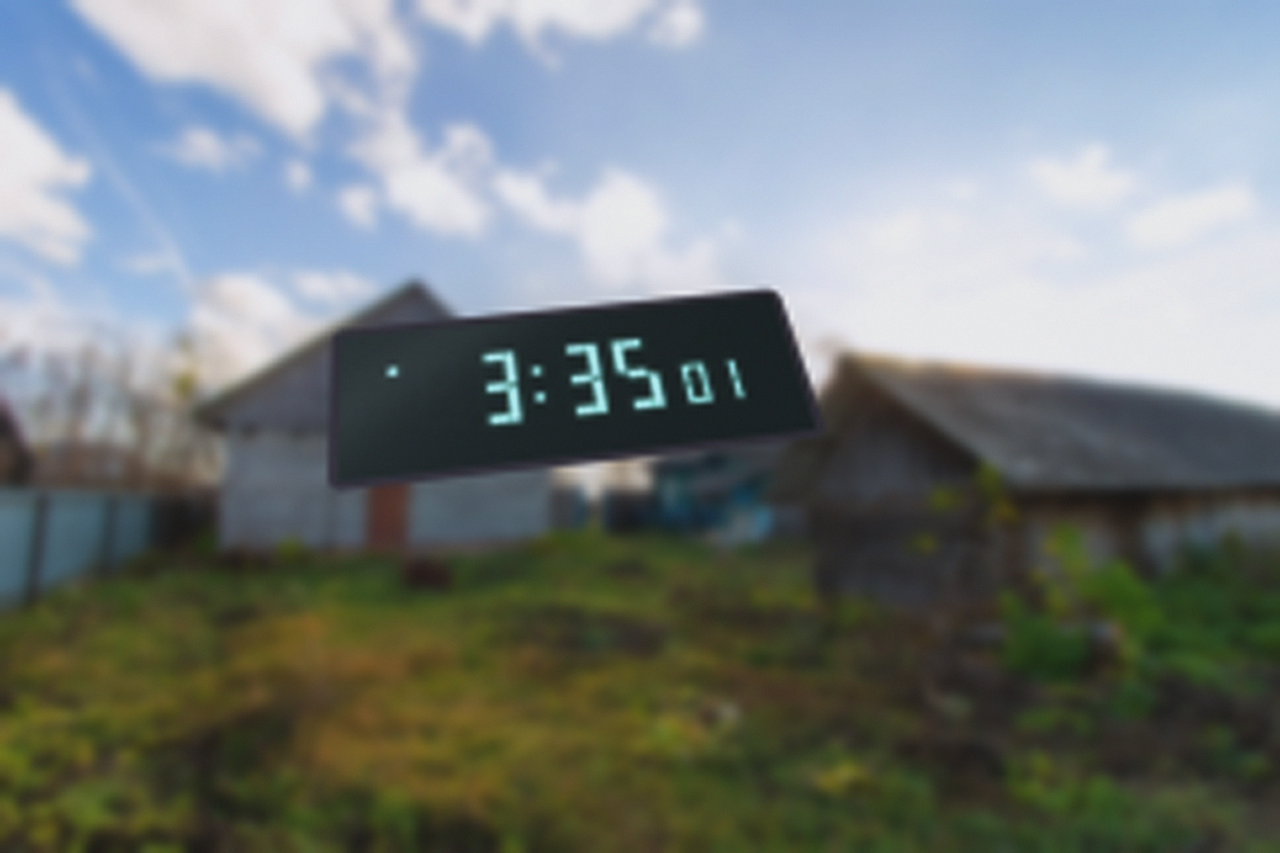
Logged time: 3:35:01
